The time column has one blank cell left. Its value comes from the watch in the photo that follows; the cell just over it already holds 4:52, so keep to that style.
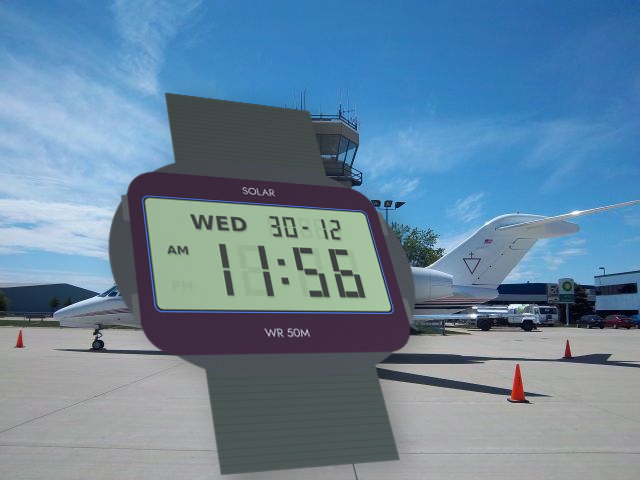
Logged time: 11:56
